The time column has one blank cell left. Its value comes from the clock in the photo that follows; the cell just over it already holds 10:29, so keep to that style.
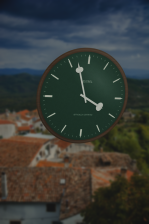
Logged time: 3:57
